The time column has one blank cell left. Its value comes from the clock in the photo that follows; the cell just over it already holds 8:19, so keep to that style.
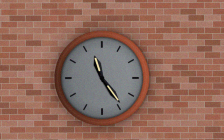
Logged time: 11:24
